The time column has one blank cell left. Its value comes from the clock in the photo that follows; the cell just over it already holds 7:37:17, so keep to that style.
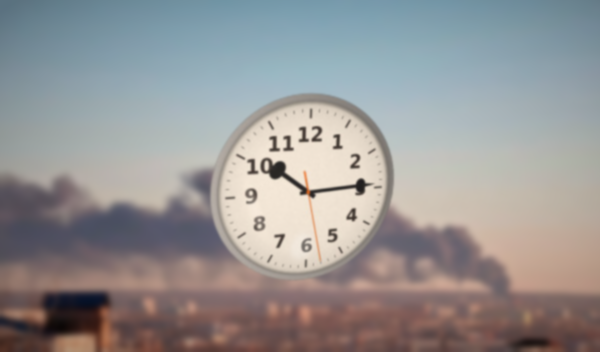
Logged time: 10:14:28
